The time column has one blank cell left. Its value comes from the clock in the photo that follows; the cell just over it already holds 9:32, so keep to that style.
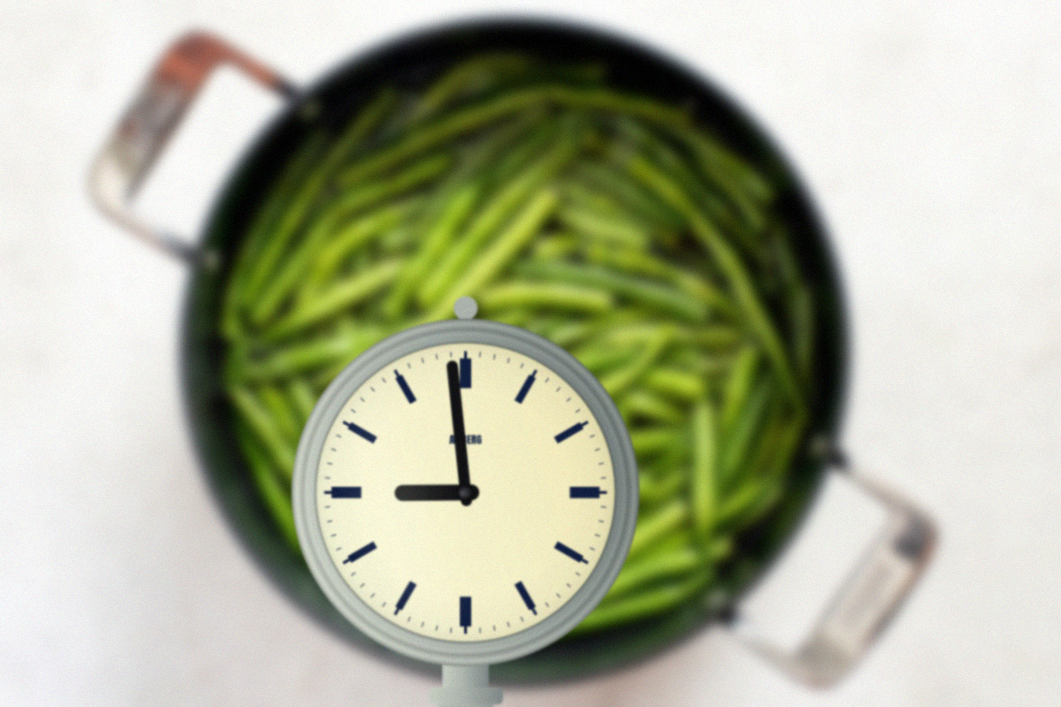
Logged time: 8:59
